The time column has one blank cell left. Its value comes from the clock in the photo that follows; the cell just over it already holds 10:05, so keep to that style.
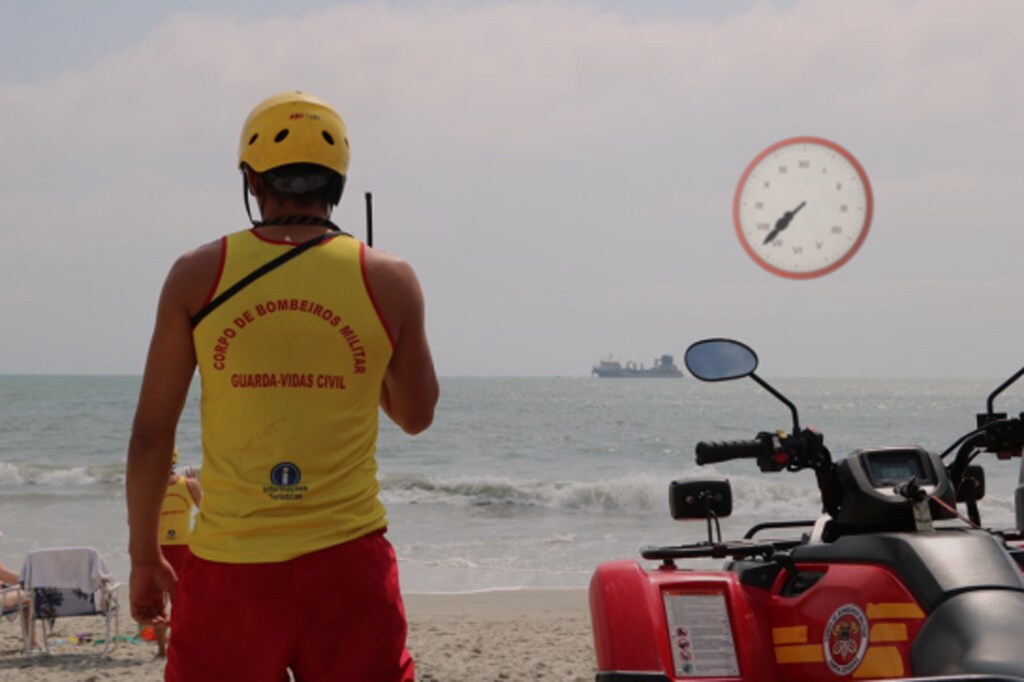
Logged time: 7:37
